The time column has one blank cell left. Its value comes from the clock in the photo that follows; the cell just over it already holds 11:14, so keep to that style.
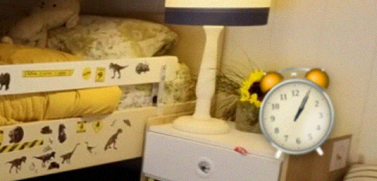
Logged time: 1:05
